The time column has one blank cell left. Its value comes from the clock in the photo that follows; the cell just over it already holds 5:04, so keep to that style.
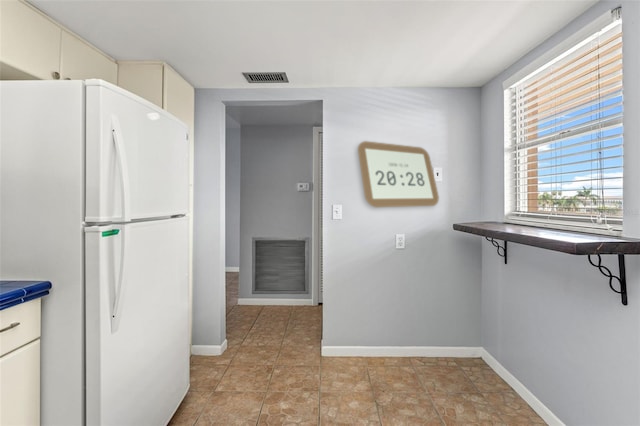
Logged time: 20:28
